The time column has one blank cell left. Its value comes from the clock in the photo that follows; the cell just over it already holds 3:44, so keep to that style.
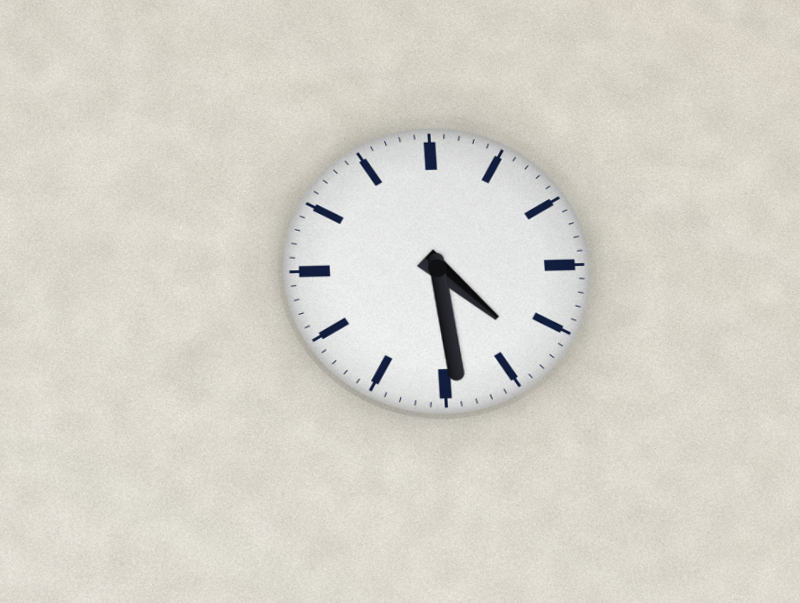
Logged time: 4:29
